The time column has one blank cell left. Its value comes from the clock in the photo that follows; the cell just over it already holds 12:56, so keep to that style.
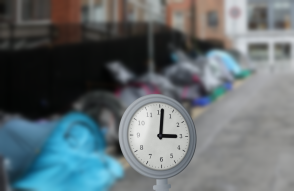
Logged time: 3:01
